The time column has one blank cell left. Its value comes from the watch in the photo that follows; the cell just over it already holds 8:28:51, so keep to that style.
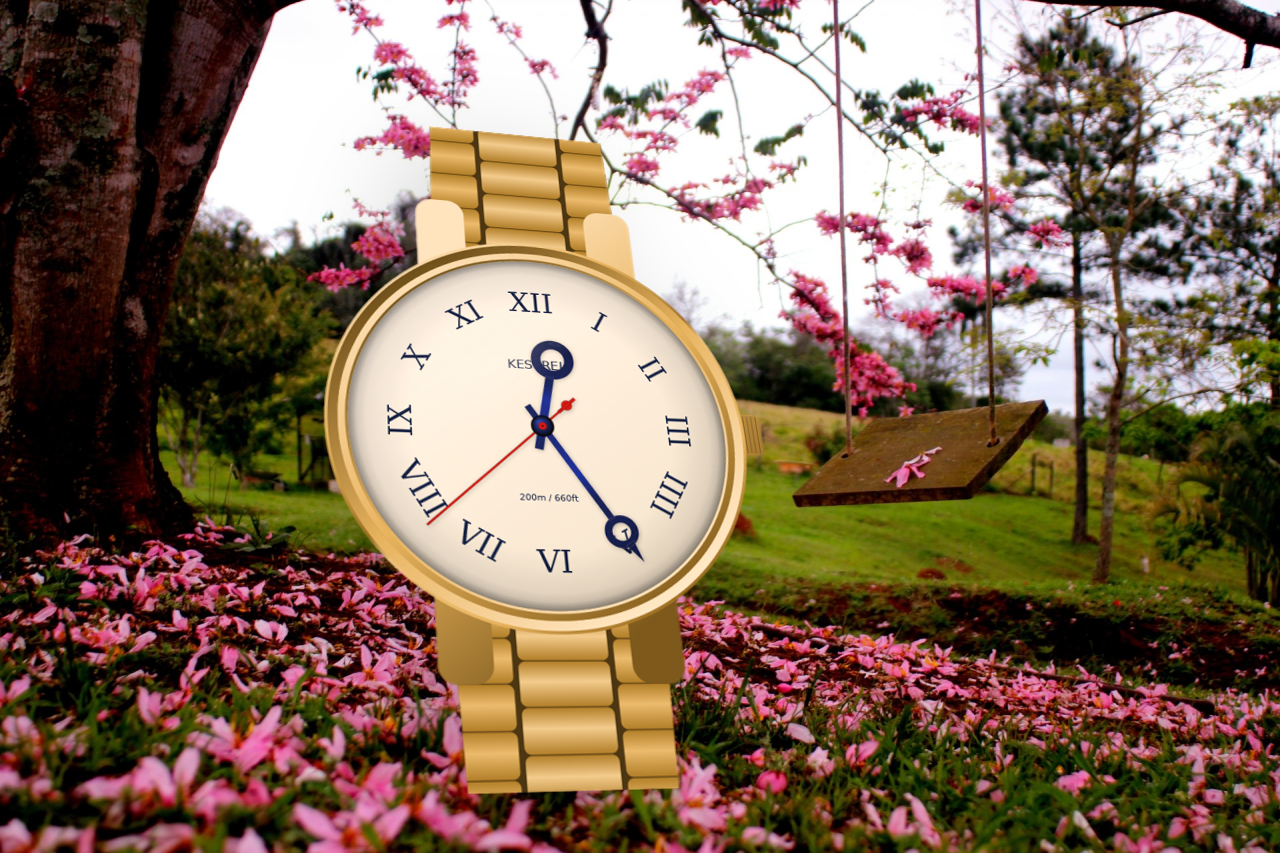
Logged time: 12:24:38
